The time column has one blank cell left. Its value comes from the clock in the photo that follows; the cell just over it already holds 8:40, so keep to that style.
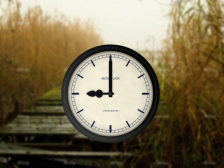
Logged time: 9:00
